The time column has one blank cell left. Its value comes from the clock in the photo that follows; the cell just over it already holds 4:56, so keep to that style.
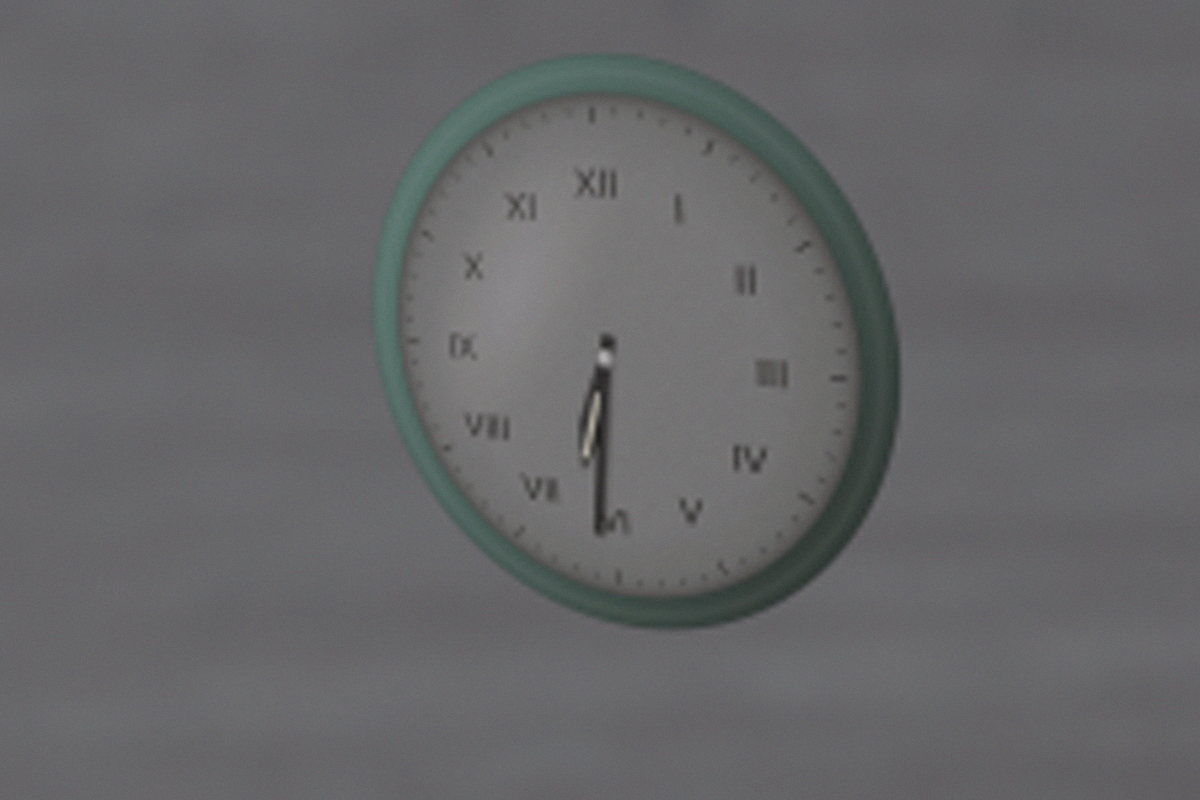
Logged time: 6:31
